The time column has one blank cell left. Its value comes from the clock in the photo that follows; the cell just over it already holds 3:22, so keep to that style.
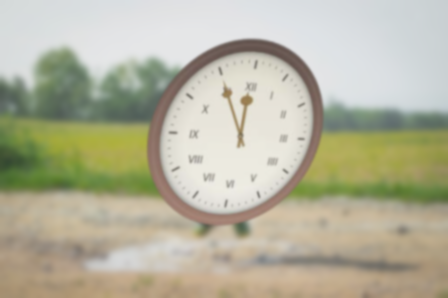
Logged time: 11:55
